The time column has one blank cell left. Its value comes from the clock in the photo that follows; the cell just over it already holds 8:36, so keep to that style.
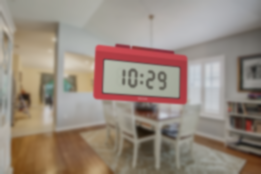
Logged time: 10:29
